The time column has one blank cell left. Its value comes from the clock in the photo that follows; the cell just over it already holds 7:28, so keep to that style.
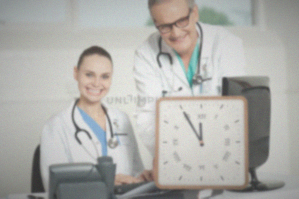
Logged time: 11:55
